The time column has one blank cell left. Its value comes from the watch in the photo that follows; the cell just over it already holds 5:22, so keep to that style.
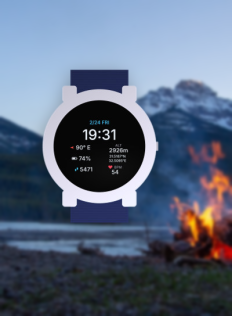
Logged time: 19:31
